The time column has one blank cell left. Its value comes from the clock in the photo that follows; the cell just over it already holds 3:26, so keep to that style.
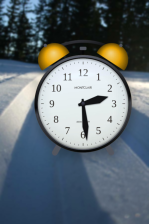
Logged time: 2:29
